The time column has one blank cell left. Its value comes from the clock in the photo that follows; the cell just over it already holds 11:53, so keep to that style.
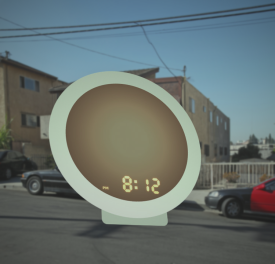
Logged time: 8:12
